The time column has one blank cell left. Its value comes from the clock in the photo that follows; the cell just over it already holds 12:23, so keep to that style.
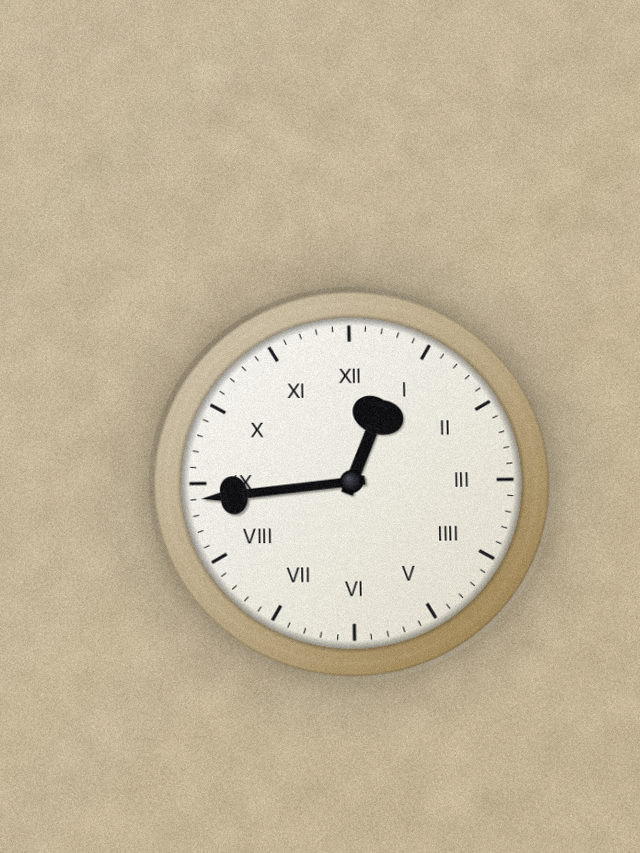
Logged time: 12:44
